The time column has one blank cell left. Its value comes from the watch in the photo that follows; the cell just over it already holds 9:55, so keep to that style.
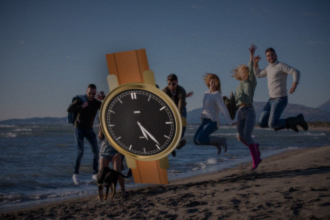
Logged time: 5:24
